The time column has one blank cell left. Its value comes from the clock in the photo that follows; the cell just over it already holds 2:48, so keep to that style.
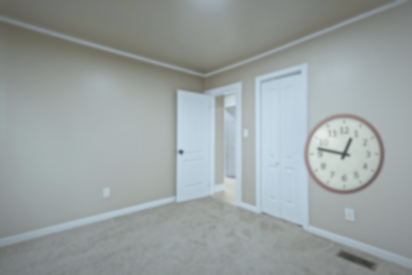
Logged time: 12:47
